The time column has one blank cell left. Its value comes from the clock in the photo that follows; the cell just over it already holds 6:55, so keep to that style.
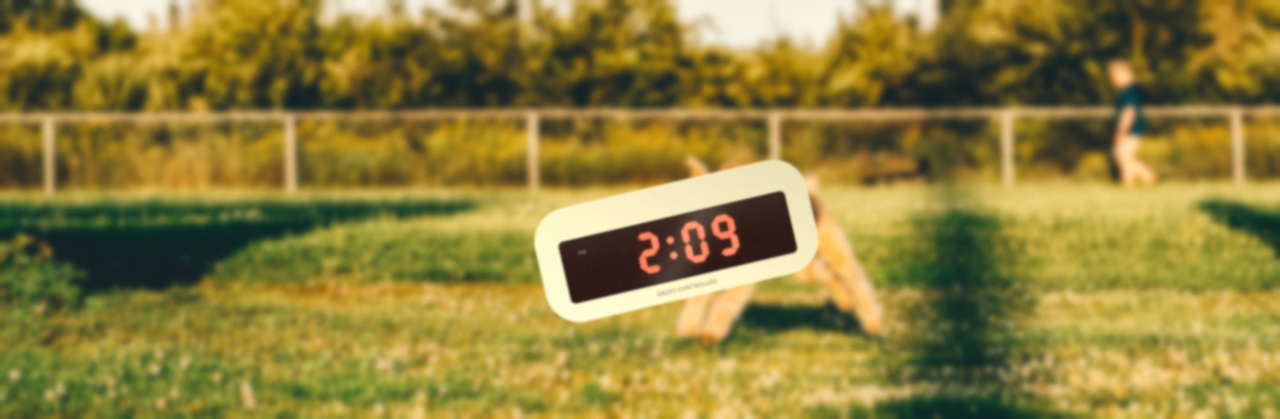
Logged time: 2:09
